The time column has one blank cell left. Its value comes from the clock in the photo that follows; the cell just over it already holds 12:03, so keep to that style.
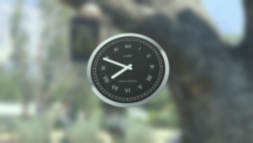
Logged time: 7:49
